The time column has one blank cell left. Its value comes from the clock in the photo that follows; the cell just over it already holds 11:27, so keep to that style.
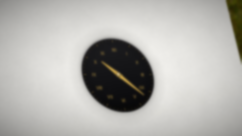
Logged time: 10:22
